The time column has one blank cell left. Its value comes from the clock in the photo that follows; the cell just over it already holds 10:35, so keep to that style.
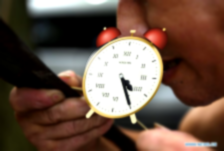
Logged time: 4:25
